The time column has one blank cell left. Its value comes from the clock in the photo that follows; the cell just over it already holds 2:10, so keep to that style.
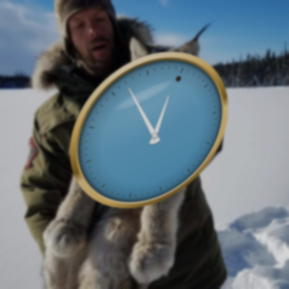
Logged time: 11:52
